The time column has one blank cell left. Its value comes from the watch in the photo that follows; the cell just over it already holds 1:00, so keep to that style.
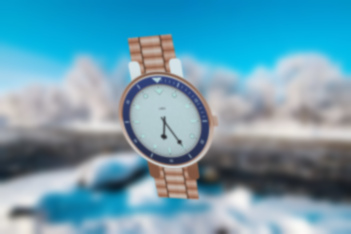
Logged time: 6:25
